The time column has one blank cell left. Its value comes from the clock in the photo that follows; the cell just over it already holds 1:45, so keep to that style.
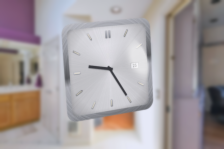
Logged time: 9:25
